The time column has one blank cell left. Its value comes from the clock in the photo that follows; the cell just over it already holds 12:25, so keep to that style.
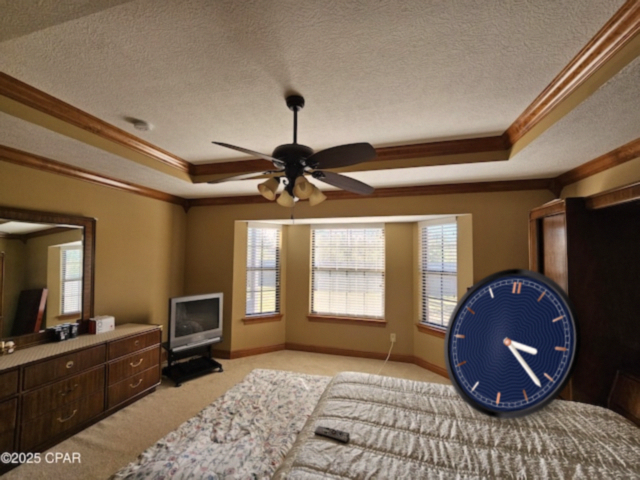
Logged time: 3:22
